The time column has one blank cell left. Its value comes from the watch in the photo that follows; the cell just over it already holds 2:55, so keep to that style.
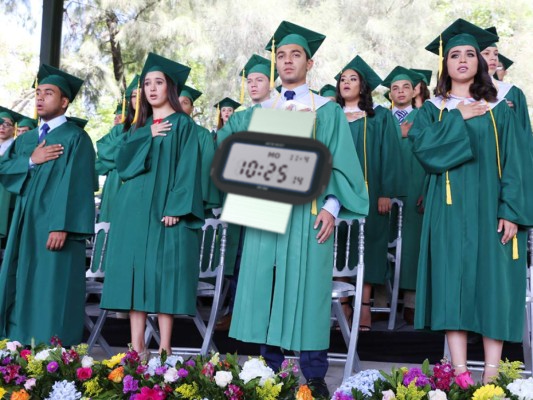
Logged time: 10:25
